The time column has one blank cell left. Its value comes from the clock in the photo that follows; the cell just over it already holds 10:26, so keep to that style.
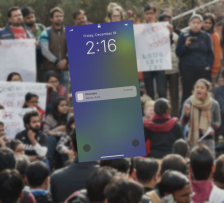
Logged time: 2:16
